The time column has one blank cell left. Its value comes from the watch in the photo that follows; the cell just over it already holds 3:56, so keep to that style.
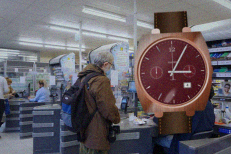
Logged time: 3:05
